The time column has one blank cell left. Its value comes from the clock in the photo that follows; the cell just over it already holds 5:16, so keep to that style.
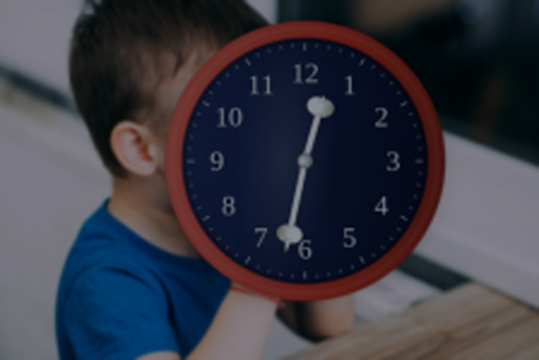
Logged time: 12:32
